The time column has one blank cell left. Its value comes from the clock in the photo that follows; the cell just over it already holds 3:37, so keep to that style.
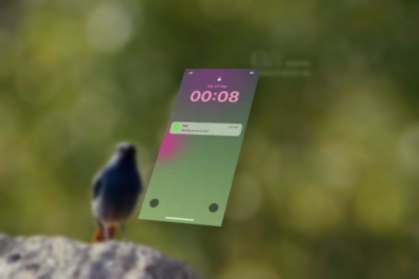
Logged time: 0:08
